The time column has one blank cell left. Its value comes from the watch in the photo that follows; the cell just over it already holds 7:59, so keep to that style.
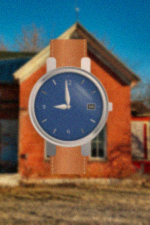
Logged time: 8:59
